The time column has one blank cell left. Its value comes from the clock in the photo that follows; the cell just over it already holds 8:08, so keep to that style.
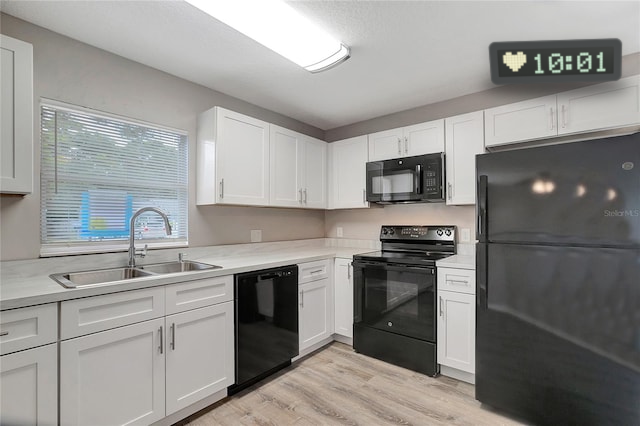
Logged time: 10:01
